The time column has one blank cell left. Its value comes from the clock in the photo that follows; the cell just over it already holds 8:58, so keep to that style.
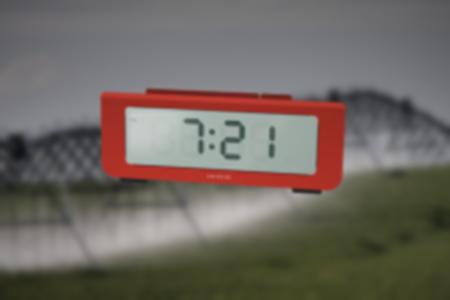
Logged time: 7:21
